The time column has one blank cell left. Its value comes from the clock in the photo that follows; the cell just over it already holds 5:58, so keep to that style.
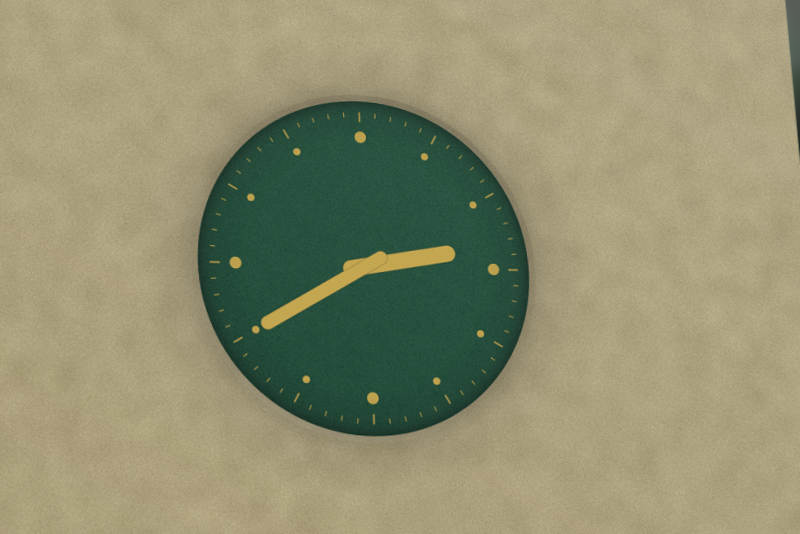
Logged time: 2:40
